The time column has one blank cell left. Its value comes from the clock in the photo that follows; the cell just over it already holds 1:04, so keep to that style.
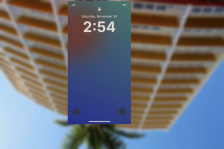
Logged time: 2:54
